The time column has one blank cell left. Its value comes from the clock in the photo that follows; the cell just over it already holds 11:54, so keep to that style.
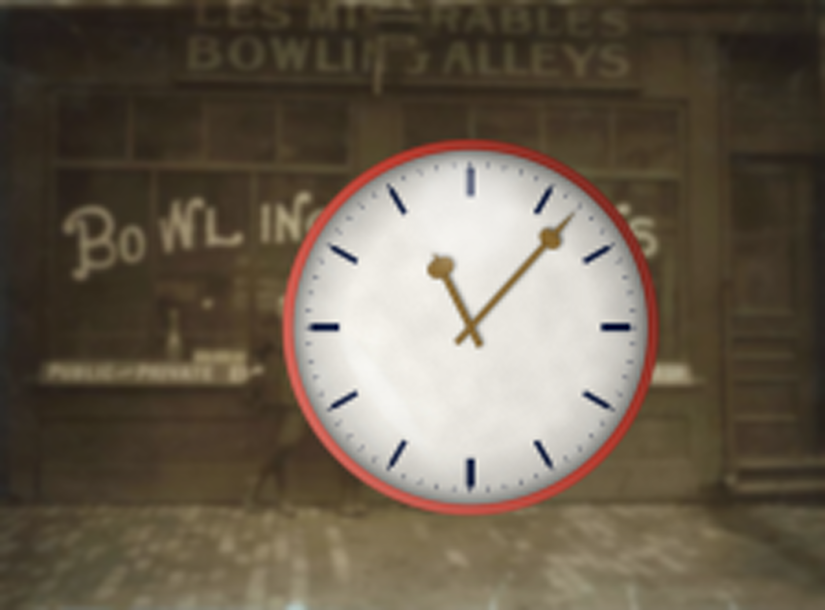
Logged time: 11:07
